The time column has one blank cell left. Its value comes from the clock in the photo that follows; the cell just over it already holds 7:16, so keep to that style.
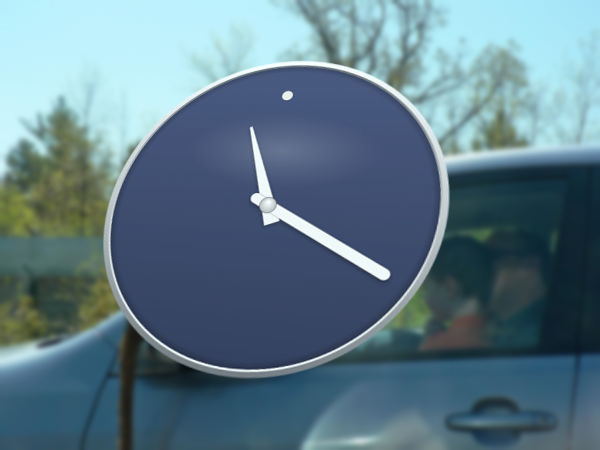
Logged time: 11:20
